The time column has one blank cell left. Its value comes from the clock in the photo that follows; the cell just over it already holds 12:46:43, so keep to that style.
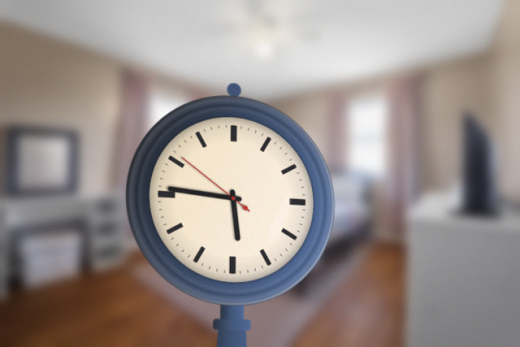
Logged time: 5:45:51
